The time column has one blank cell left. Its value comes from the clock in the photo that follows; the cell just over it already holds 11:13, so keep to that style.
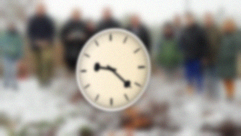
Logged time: 9:22
